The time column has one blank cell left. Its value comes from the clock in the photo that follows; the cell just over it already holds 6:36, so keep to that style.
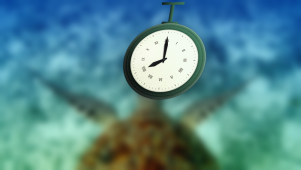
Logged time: 8:00
